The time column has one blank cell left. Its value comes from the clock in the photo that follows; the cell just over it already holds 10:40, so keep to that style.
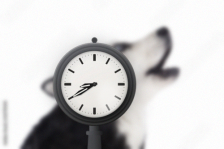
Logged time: 8:40
